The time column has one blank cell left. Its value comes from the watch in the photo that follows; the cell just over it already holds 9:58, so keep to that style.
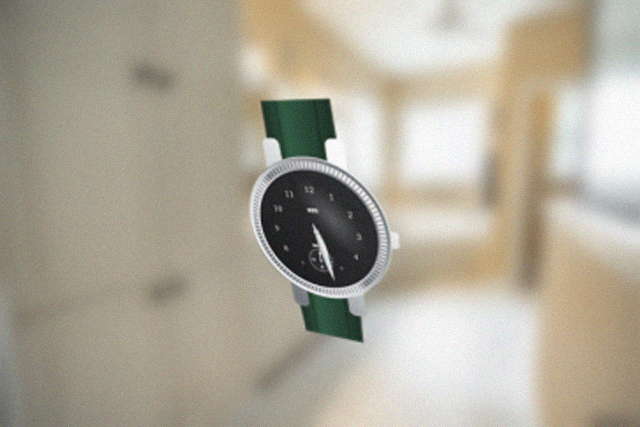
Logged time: 5:28
